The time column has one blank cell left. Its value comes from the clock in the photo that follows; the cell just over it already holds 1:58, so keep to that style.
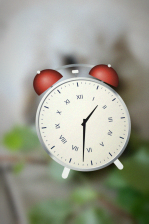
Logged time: 1:32
